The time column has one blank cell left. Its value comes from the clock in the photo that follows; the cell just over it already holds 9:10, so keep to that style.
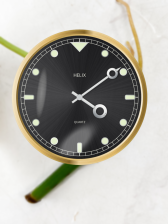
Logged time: 4:09
